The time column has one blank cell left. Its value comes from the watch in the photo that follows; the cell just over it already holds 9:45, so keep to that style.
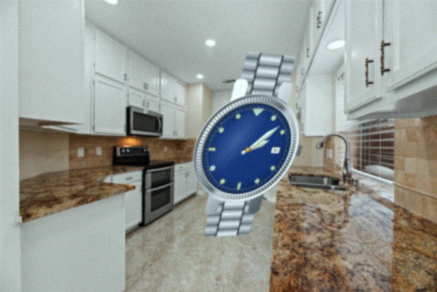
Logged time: 2:08
